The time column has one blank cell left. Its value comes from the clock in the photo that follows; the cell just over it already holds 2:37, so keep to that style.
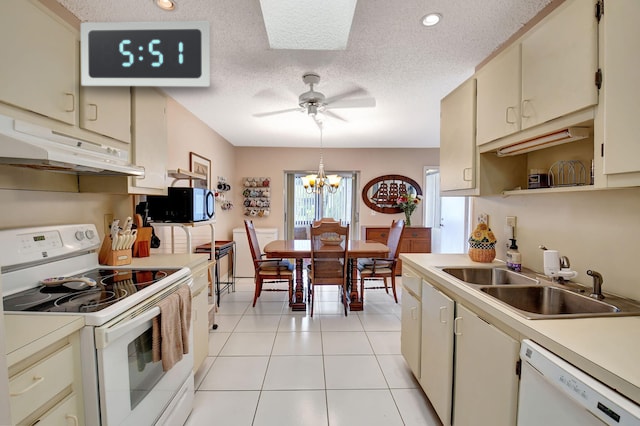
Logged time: 5:51
